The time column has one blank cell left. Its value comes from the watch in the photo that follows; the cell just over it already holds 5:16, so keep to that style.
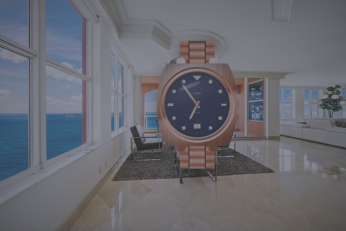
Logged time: 6:54
